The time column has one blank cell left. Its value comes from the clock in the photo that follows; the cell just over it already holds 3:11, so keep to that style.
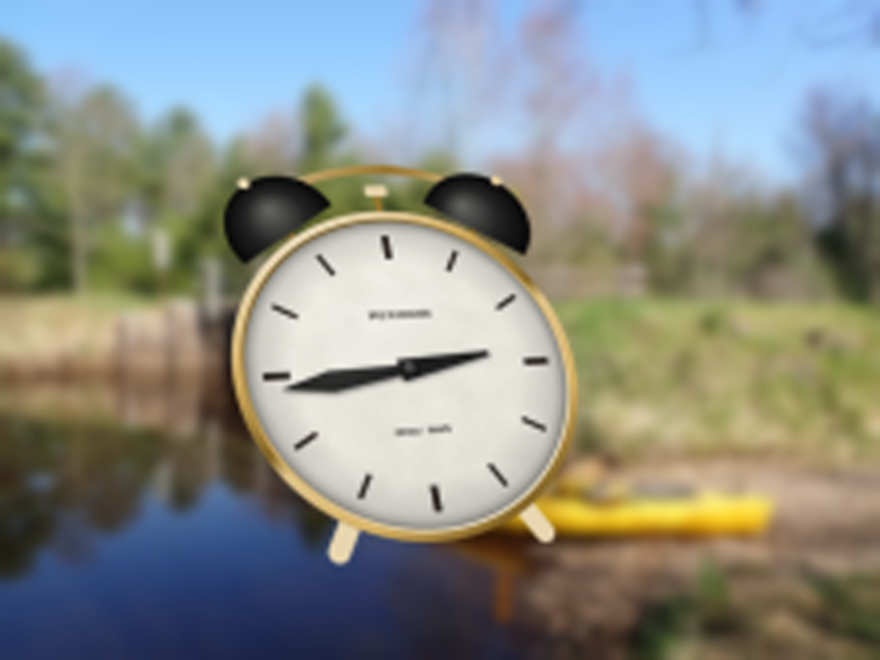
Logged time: 2:44
